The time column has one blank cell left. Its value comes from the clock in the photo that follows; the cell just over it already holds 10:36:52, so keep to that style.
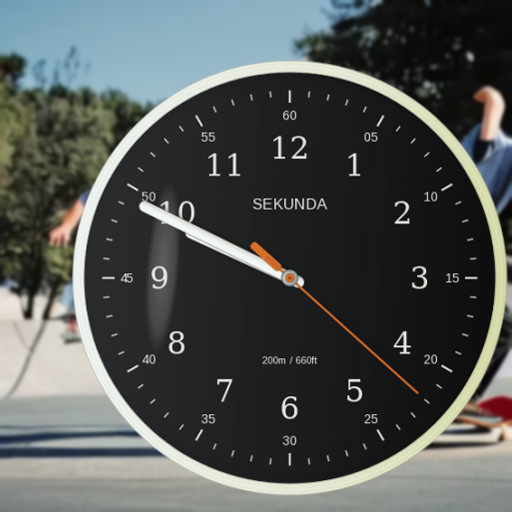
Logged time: 9:49:22
